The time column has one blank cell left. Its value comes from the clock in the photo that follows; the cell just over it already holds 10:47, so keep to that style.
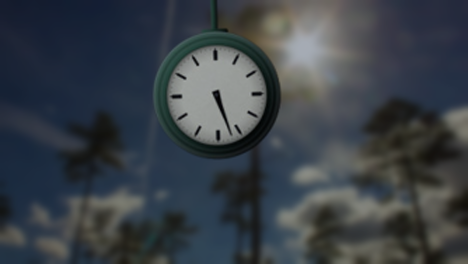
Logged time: 5:27
